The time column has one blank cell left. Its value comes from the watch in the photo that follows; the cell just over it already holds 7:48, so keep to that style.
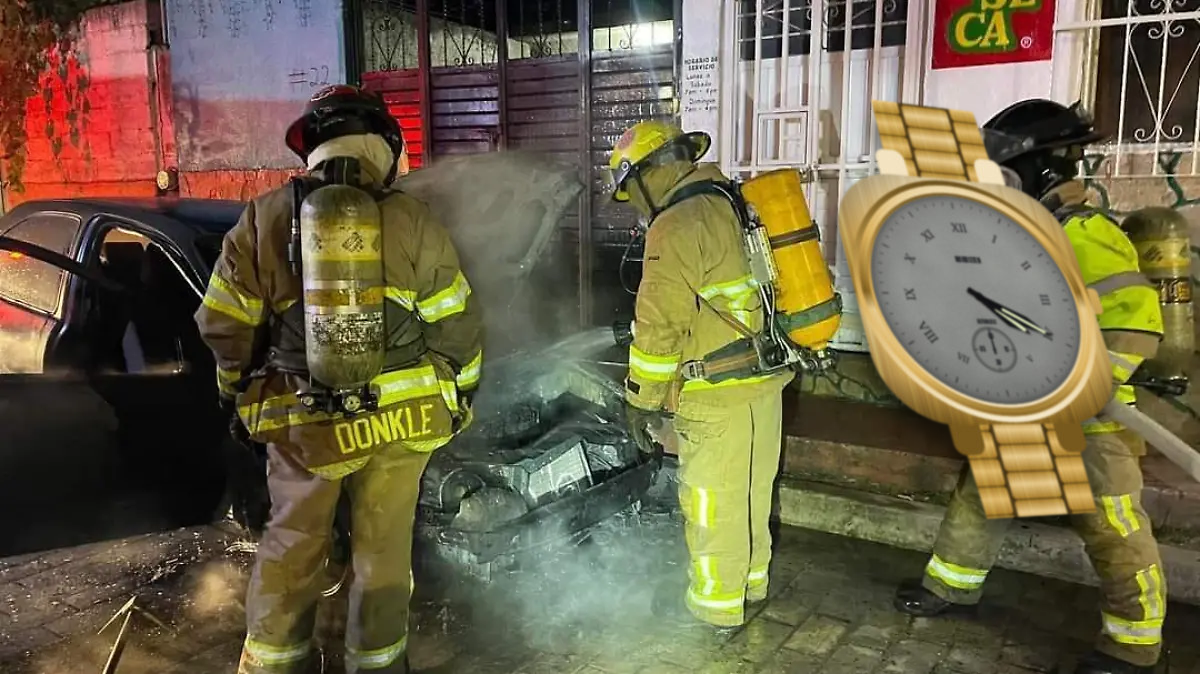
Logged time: 4:20
